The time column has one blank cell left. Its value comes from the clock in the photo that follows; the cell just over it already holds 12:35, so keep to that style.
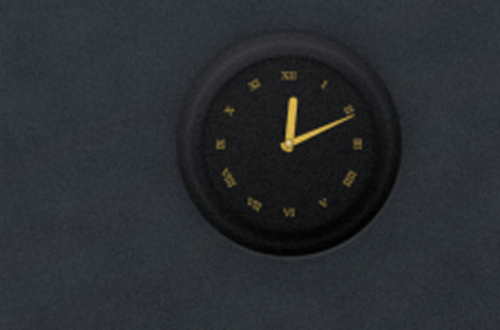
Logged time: 12:11
